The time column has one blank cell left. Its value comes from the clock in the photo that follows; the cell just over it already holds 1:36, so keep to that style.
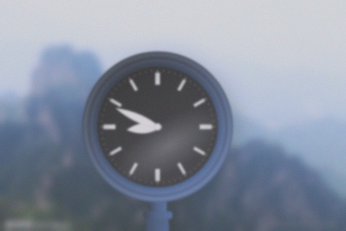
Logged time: 8:49
